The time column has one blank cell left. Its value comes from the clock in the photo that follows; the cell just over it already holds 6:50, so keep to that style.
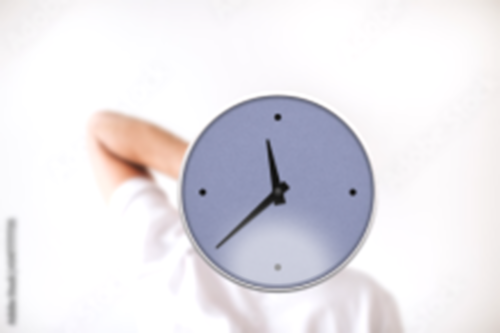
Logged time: 11:38
